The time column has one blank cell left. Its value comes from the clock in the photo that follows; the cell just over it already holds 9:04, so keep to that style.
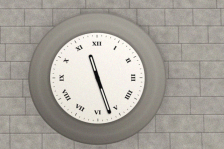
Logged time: 11:27
